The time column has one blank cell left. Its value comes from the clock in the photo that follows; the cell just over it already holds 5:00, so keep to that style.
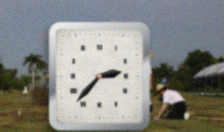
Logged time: 2:37
